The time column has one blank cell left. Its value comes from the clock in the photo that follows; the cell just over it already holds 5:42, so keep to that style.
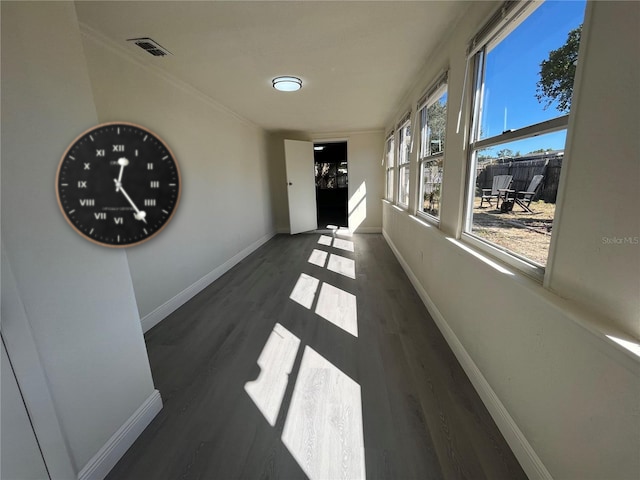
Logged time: 12:24
